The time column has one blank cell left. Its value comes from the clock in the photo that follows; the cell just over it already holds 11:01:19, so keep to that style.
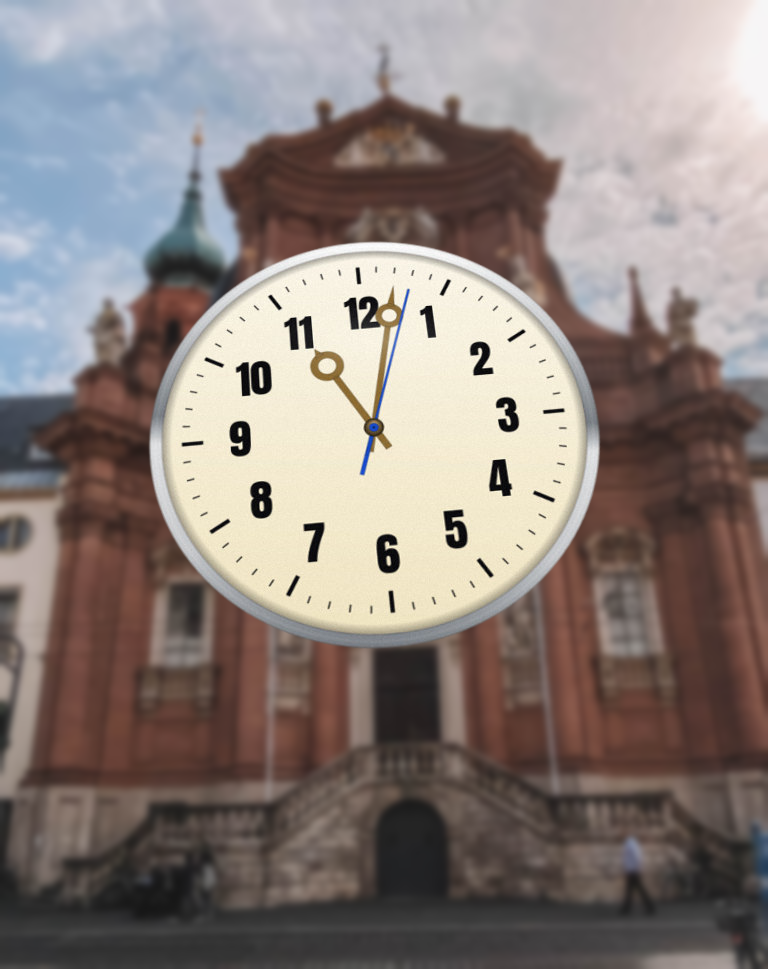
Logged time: 11:02:03
